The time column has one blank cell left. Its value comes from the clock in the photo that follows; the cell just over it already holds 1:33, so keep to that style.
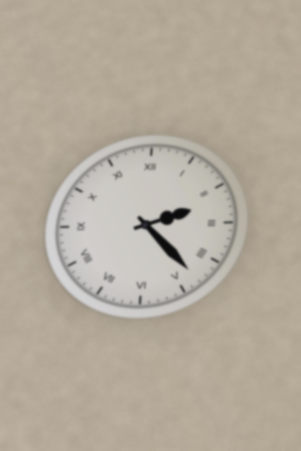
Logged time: 2:23
